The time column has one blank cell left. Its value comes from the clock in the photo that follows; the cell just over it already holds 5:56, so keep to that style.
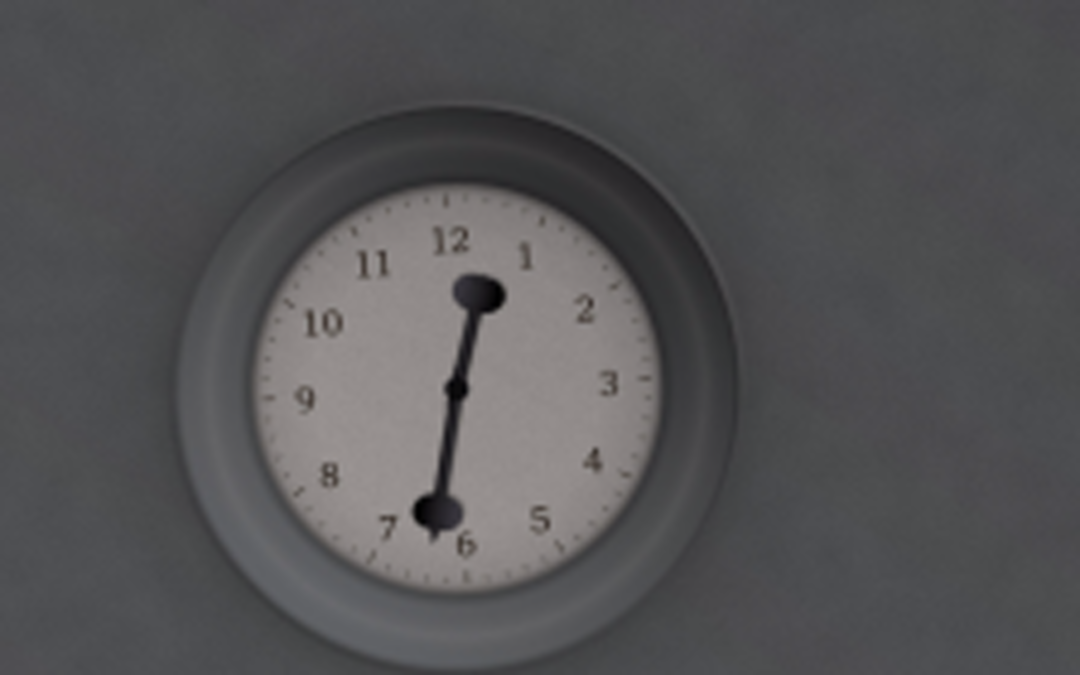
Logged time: 12:32
